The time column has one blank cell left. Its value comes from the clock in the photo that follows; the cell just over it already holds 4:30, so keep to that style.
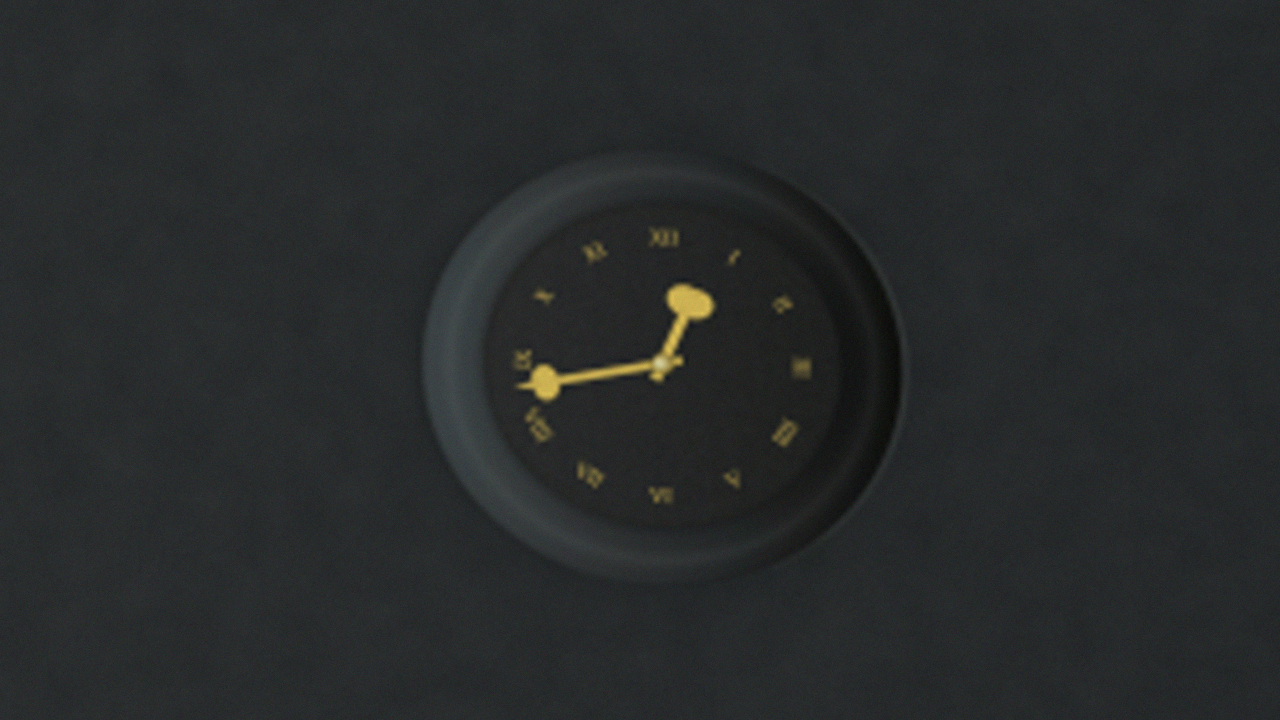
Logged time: 12:43
